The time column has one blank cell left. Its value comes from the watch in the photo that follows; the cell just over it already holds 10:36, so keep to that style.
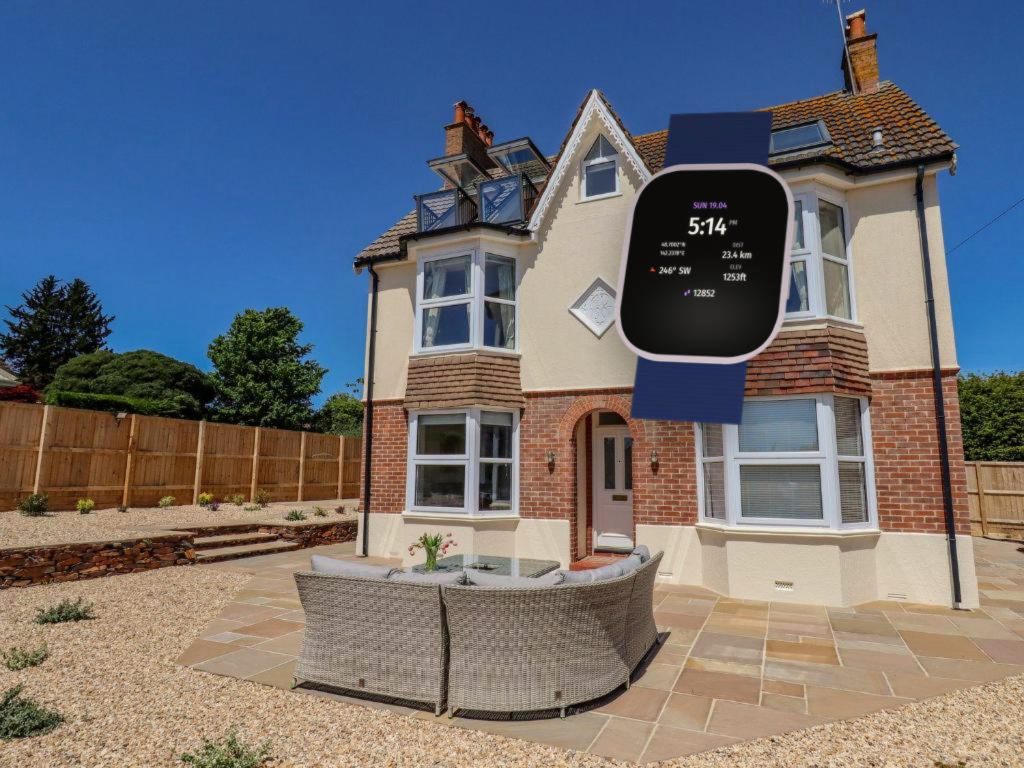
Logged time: 5:14
